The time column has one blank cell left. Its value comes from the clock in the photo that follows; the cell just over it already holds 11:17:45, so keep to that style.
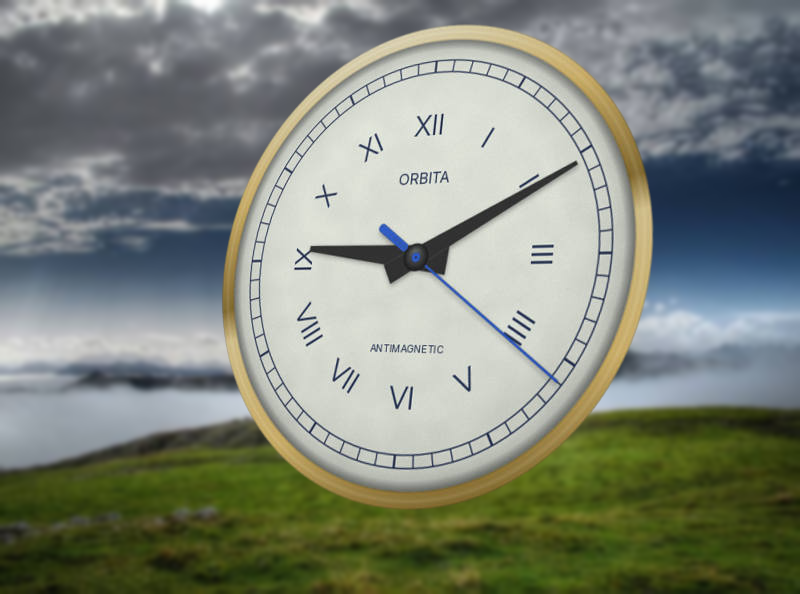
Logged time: 9:10:21
